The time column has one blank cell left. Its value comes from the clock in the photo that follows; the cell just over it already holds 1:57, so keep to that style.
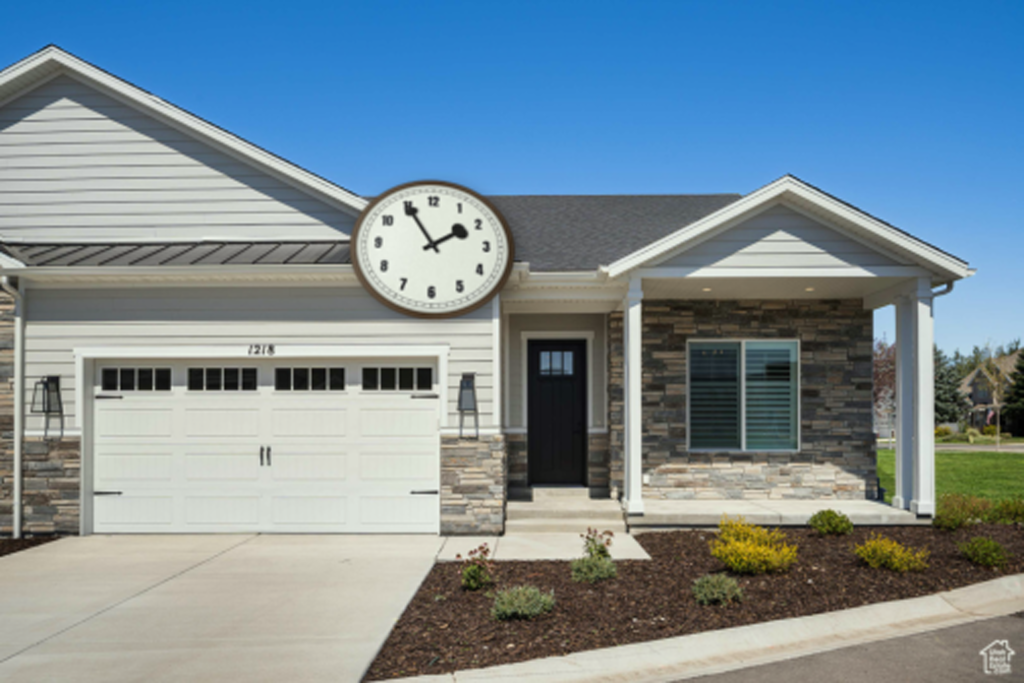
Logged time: 1:55
